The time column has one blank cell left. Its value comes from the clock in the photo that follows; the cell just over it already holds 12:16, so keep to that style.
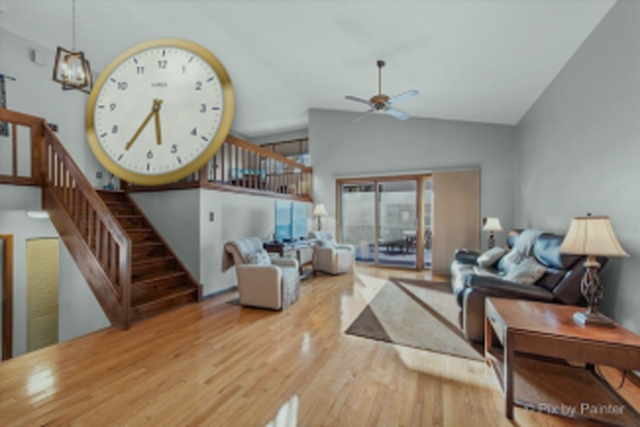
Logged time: 5:35
